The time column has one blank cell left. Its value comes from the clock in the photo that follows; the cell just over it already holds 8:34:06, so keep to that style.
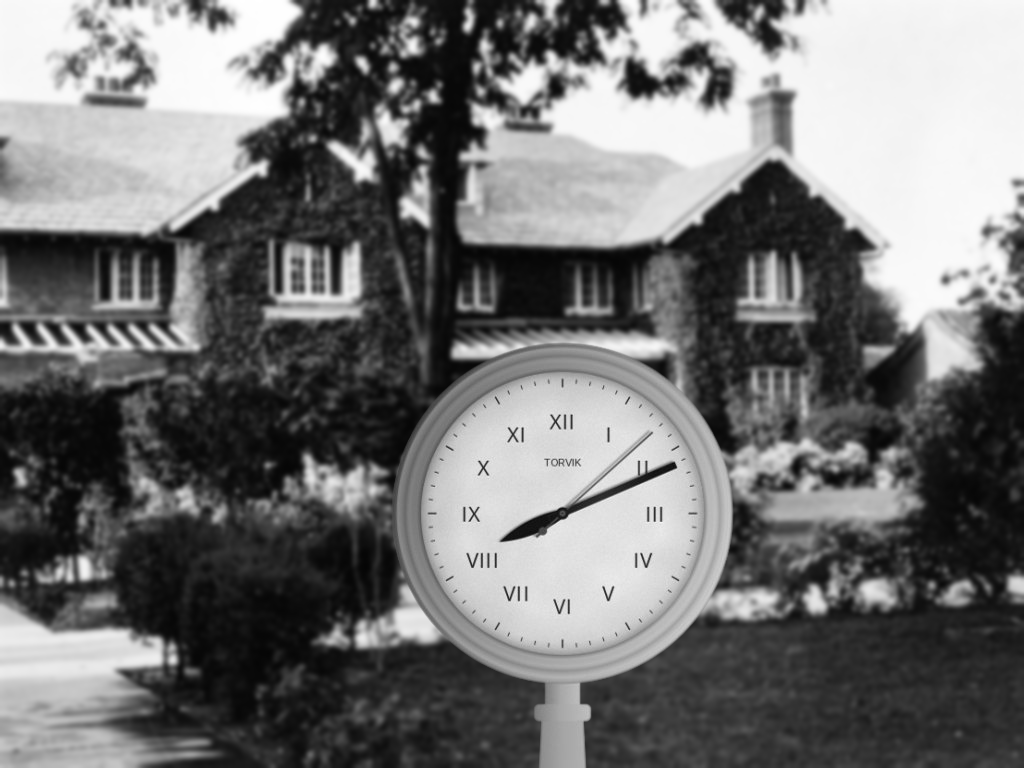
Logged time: 8:11:08
